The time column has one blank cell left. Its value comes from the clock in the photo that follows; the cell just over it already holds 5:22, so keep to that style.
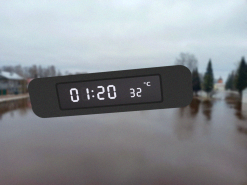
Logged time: 1:20
